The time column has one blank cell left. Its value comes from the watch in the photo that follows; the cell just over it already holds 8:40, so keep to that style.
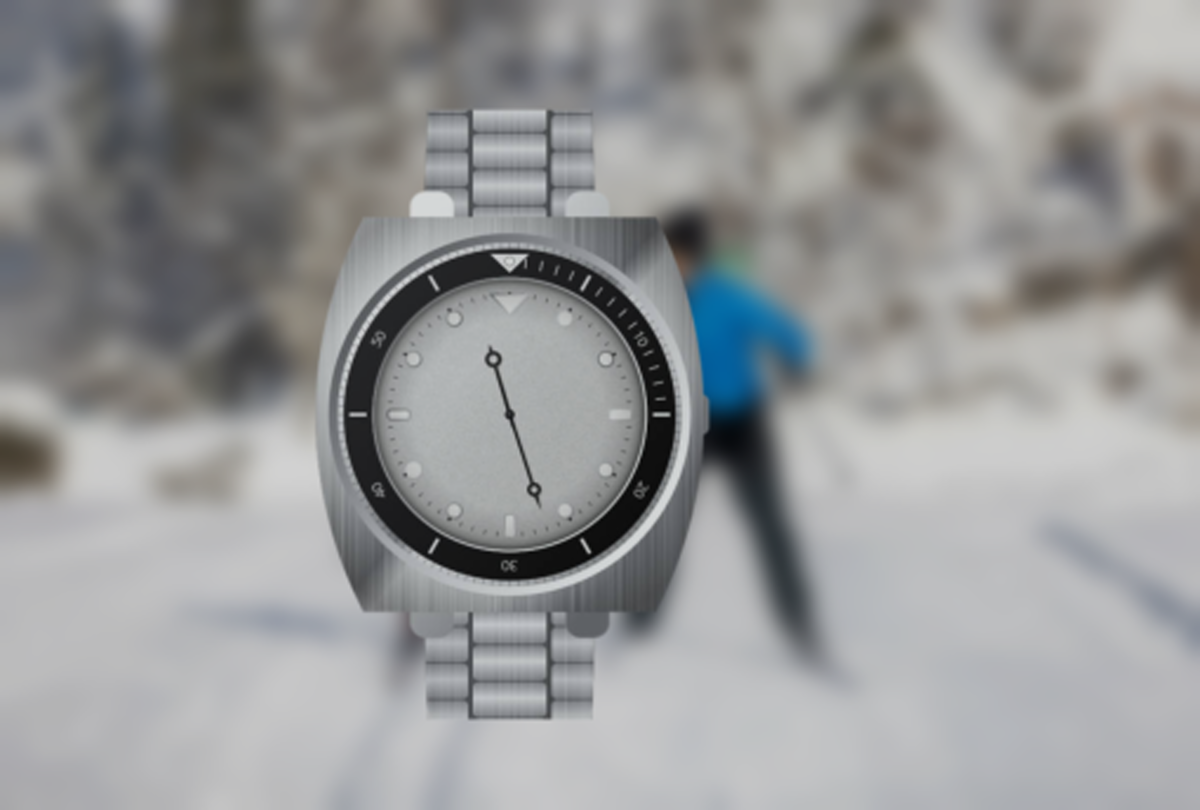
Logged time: 11:27
